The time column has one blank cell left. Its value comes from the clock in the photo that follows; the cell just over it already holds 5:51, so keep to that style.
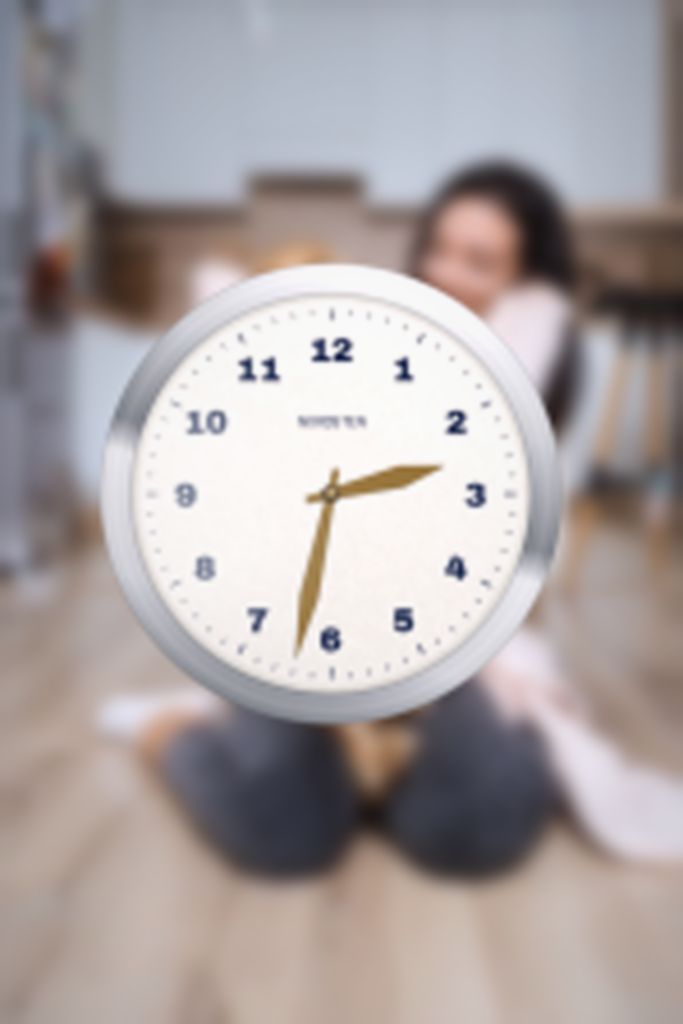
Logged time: 2:32
